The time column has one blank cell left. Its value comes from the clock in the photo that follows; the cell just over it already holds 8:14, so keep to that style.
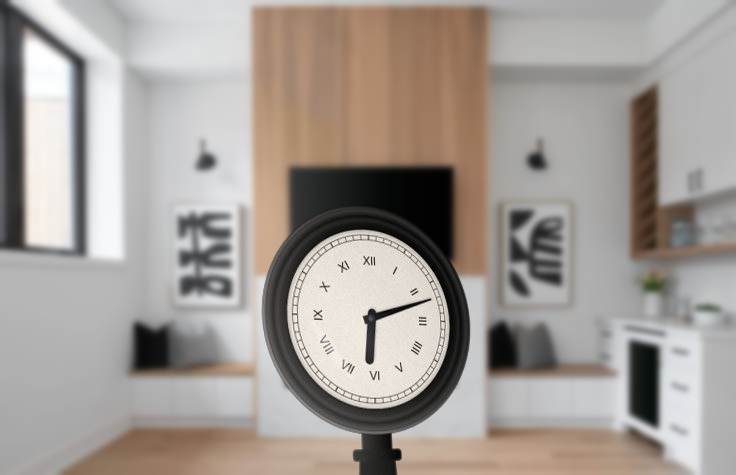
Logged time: 6:12
